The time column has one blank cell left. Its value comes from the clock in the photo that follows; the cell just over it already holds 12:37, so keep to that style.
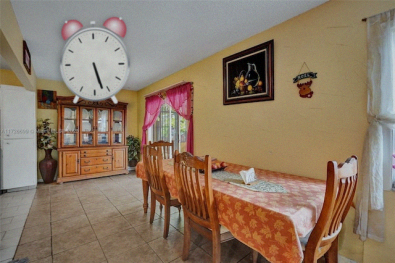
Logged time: 5:27
